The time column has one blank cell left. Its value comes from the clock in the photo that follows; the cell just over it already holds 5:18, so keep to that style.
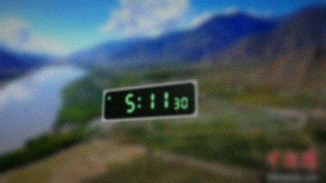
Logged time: 5:11
